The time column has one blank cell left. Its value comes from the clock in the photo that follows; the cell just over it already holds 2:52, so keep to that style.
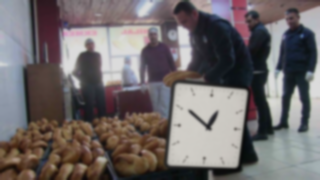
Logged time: 12:51
